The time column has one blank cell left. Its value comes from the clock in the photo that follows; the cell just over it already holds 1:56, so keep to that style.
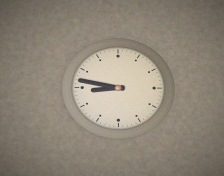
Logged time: 8:47
